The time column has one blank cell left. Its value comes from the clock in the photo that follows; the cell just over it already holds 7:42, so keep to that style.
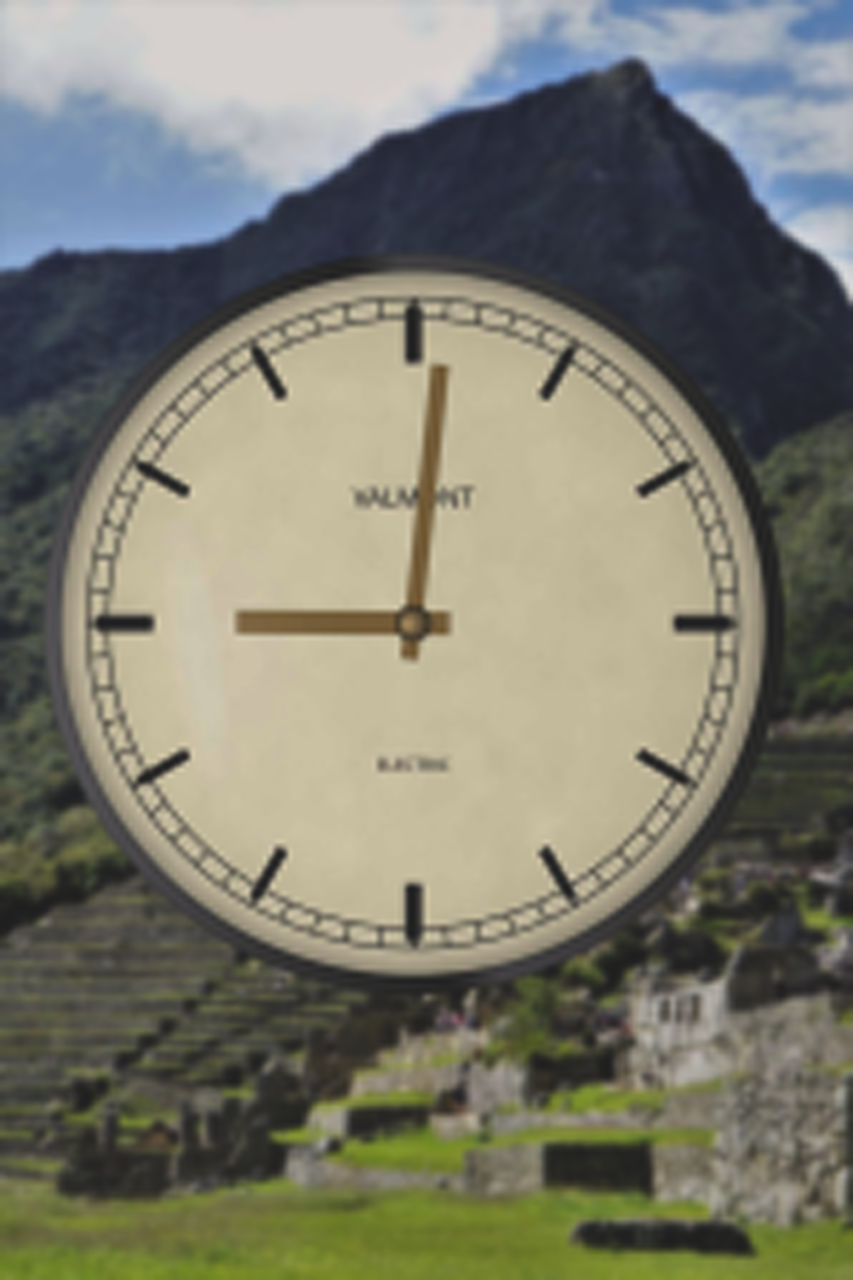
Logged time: 9:01
